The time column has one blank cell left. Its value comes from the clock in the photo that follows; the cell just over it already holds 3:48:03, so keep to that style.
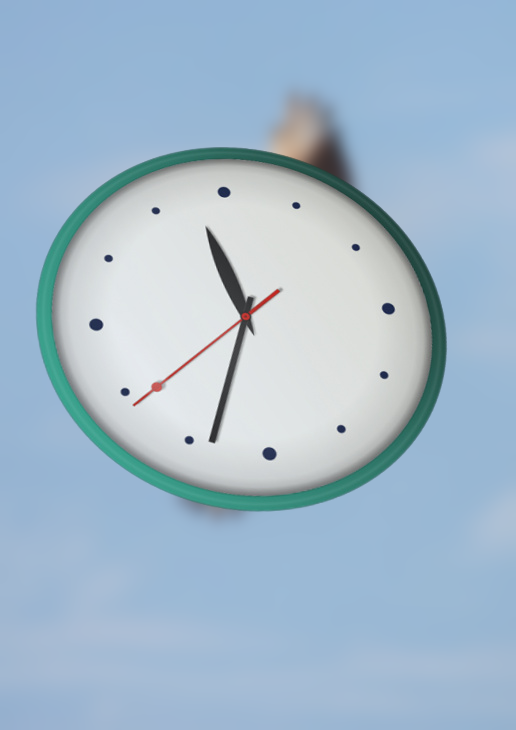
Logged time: 11:33:39
